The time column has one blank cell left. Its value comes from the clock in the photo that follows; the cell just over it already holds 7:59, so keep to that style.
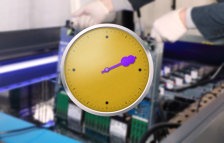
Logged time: 2:11
